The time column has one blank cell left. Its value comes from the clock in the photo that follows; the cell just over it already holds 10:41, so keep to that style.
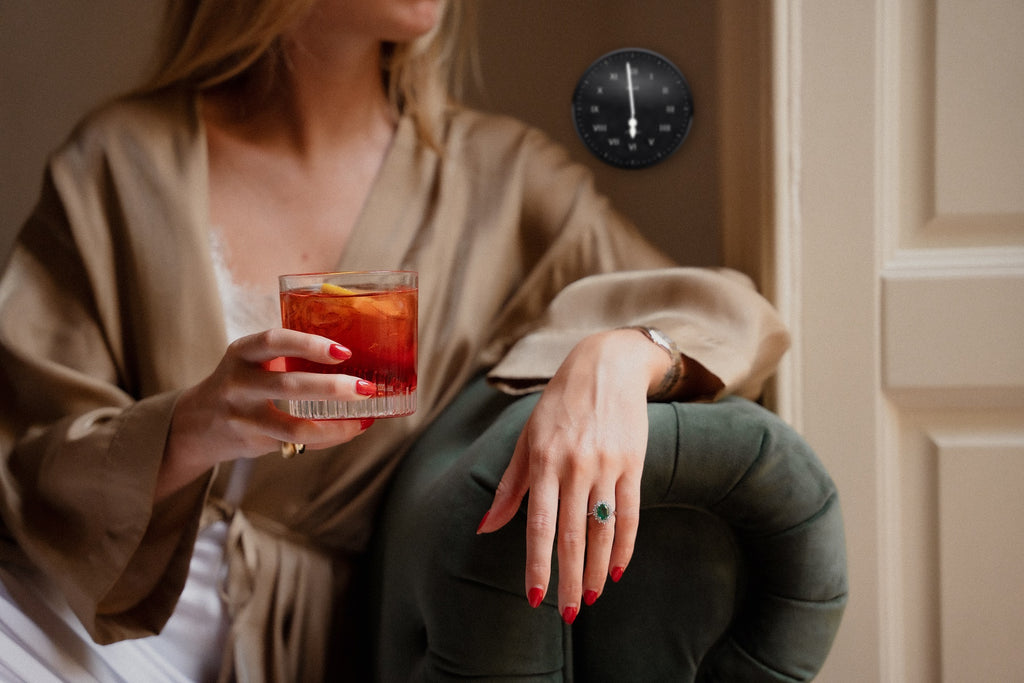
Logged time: 5:59
